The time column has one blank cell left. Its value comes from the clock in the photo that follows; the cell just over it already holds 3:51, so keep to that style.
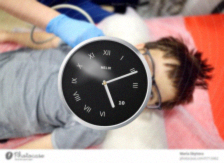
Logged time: 5:11
